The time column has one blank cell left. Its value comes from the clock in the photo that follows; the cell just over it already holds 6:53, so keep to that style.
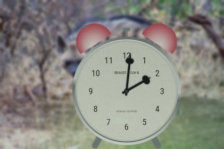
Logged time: 2:01
